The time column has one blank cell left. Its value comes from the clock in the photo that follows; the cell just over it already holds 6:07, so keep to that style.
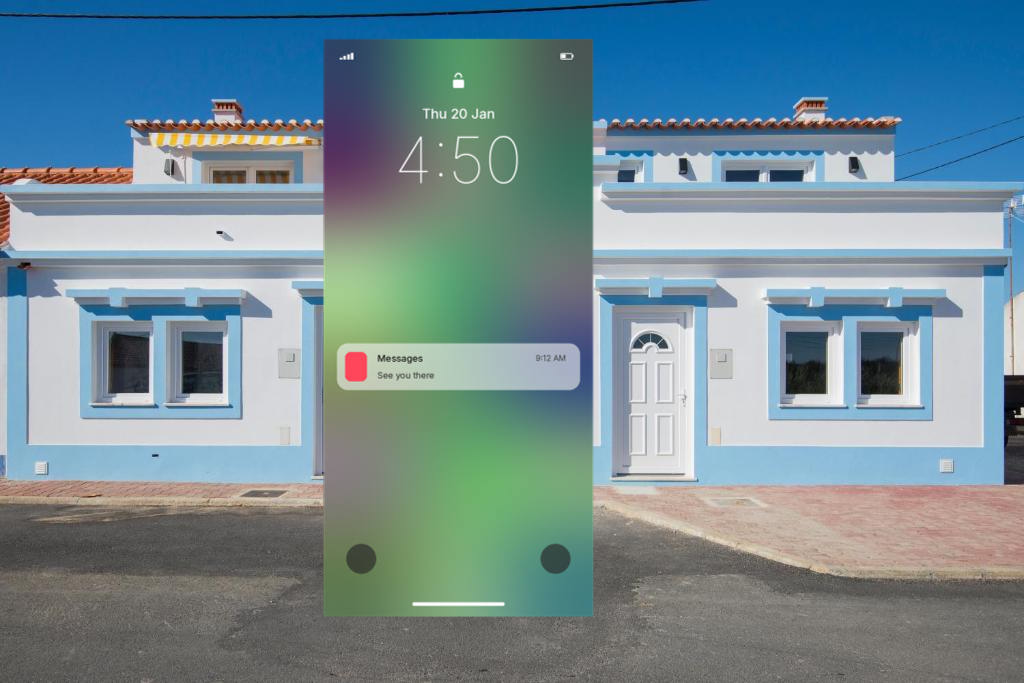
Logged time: 4:50
